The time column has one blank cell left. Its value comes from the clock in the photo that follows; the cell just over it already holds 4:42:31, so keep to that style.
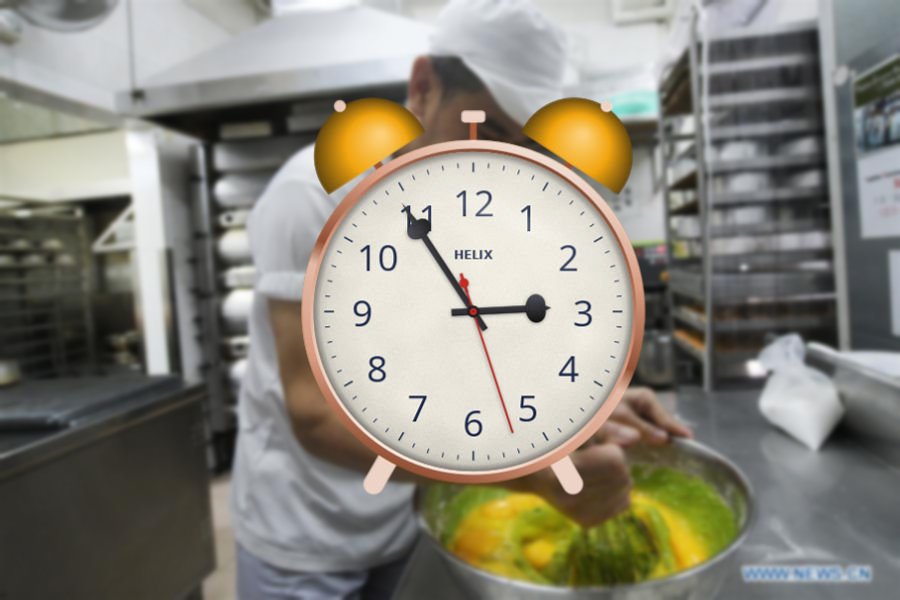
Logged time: 2:54:27
